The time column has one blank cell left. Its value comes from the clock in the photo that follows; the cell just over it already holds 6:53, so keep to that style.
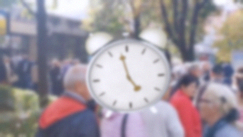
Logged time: 4:58
